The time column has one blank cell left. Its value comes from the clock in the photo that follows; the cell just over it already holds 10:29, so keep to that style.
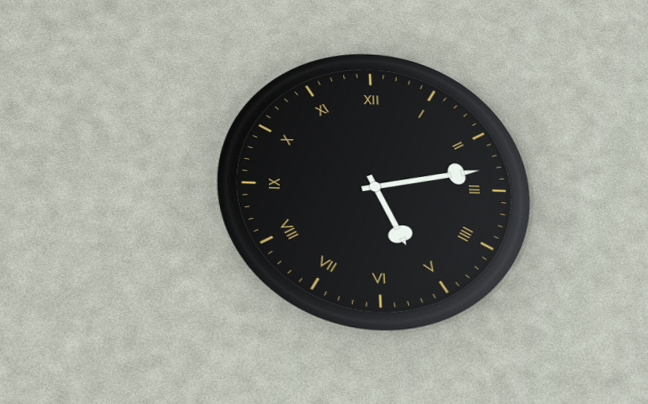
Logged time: 5:13
